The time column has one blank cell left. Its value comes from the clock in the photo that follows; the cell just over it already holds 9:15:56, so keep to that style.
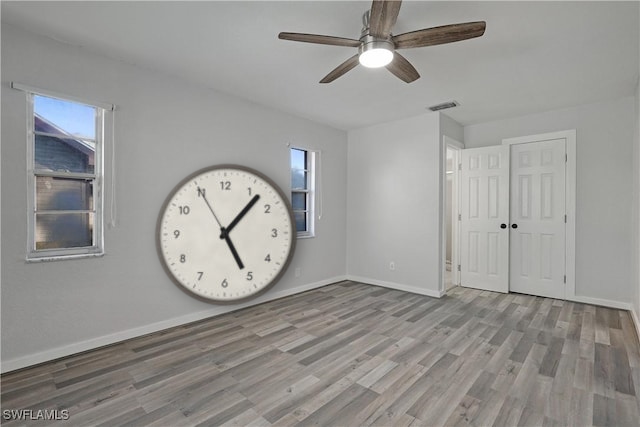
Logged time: 5:06:55
